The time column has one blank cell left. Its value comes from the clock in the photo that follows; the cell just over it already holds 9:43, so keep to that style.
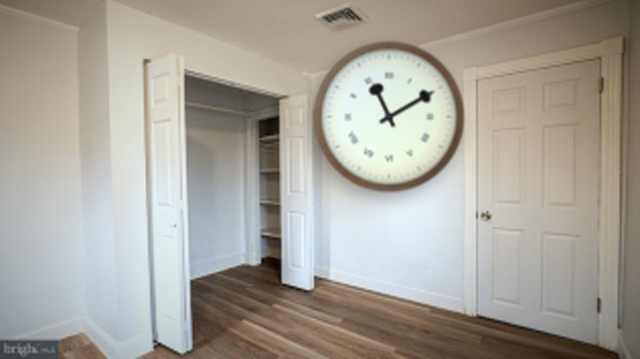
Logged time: 11:10
